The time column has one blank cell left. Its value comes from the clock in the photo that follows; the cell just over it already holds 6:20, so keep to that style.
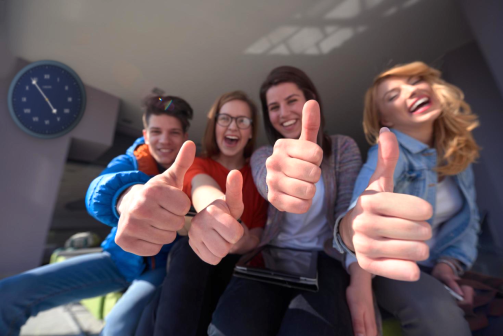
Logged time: 4:54
